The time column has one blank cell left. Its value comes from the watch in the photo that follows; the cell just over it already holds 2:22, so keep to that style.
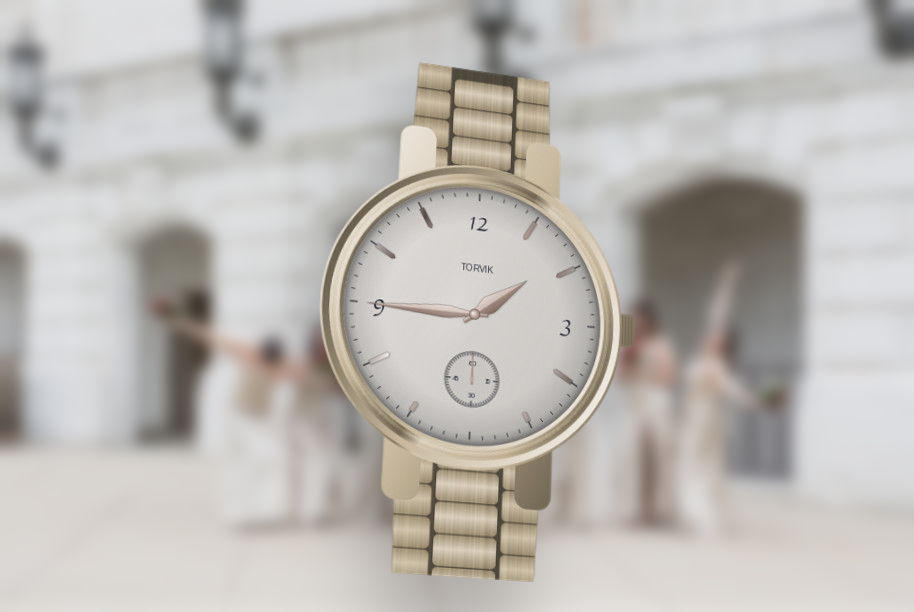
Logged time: 1:45
